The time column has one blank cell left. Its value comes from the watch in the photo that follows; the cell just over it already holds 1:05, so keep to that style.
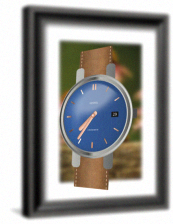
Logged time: 7:36
